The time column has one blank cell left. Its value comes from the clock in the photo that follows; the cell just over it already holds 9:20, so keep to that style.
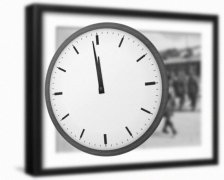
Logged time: 11:59
